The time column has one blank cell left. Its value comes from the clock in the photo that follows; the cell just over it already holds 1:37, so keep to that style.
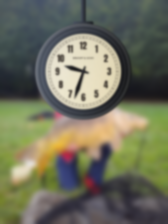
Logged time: 9:33
